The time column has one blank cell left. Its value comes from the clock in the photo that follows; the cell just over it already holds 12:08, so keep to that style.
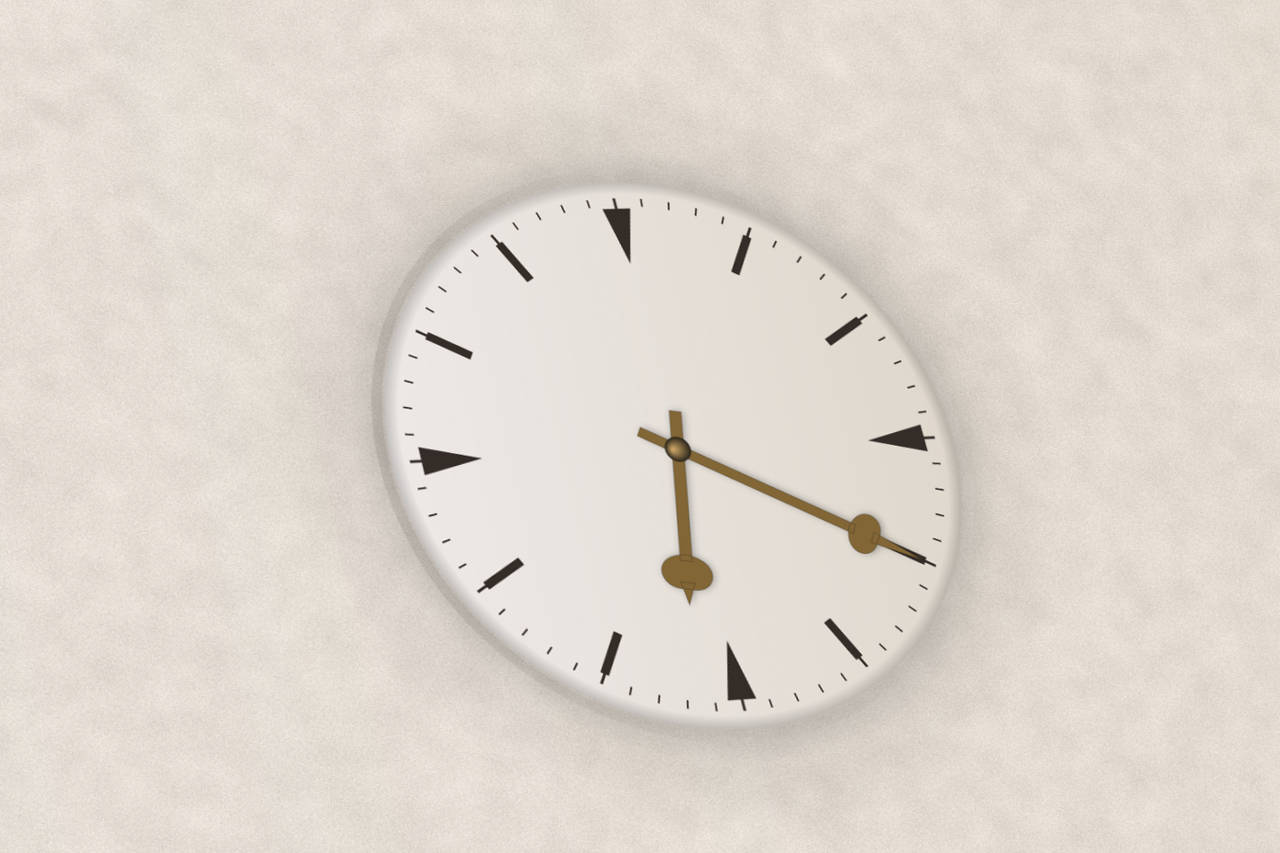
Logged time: 6:20
